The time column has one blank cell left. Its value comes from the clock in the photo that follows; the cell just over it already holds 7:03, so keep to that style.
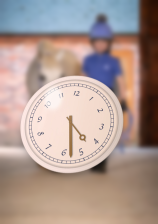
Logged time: 4:28
